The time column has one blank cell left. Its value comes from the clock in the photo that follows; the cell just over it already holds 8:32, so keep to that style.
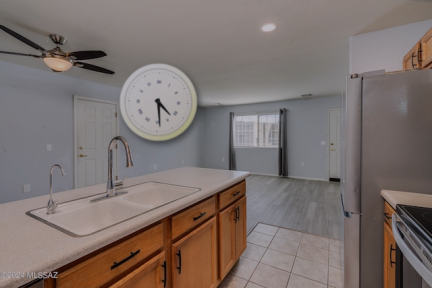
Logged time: 4:29
